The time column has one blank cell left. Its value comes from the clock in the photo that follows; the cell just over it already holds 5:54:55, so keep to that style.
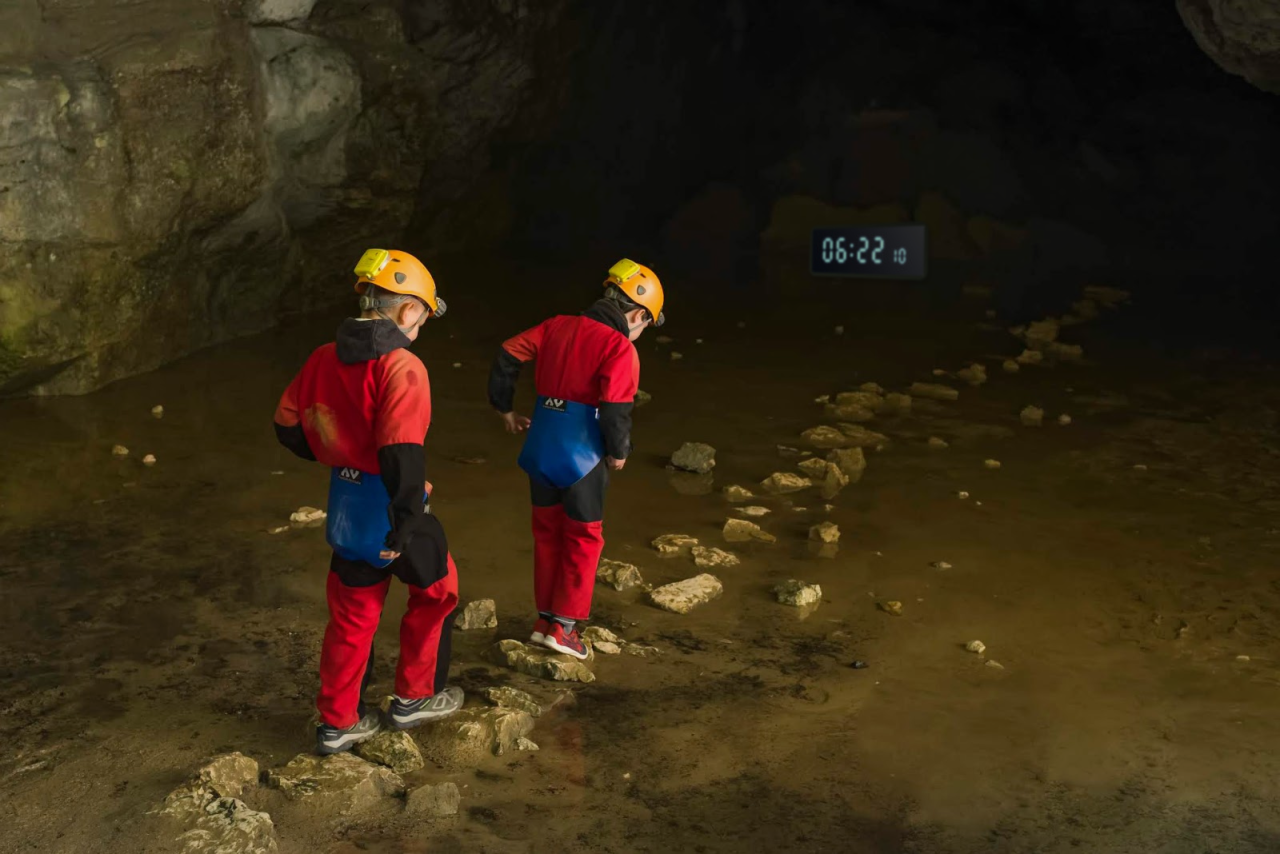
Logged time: 6:22:10
